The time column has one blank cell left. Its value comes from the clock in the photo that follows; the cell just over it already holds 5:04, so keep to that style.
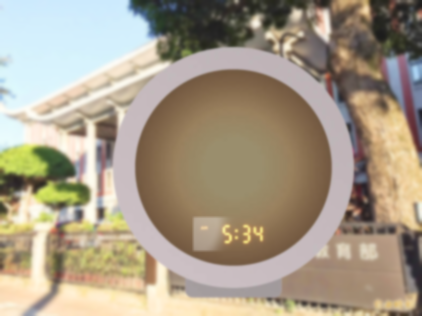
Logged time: 5:34
